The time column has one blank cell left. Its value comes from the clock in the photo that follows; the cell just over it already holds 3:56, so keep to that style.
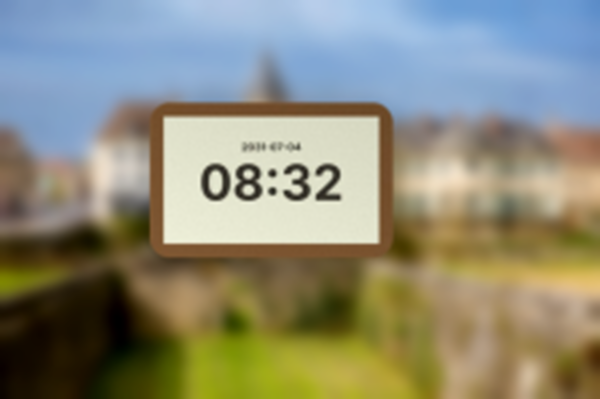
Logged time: 8:32
